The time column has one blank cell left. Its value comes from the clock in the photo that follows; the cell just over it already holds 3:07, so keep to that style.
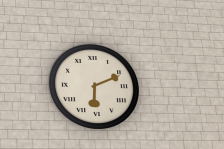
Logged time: 6:11
